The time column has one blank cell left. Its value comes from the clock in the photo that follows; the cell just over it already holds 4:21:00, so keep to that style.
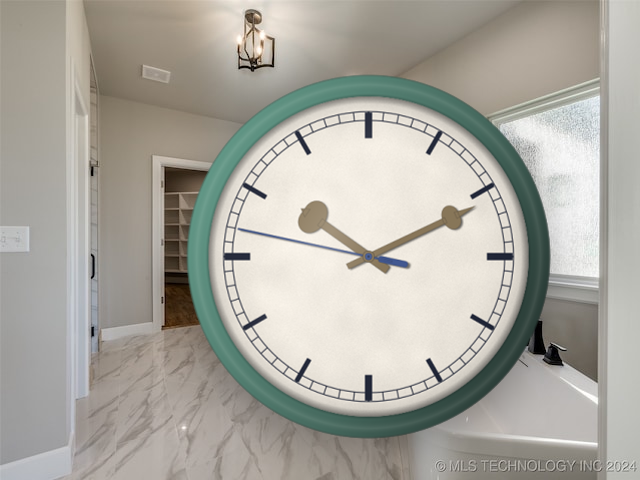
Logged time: 10:10:47
